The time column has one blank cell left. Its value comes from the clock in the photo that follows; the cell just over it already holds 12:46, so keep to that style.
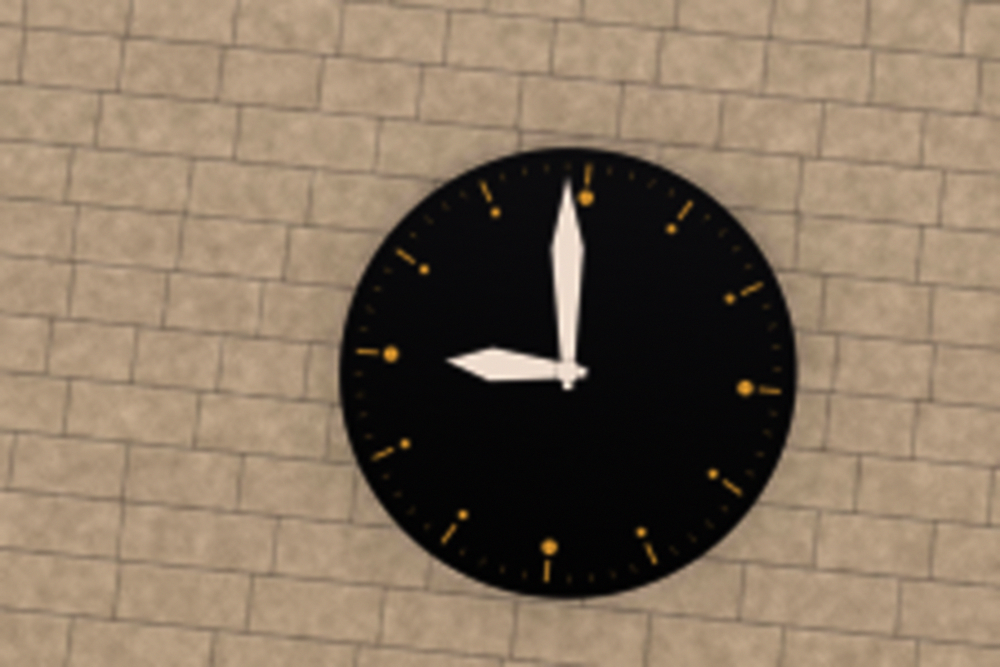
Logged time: 8:59
